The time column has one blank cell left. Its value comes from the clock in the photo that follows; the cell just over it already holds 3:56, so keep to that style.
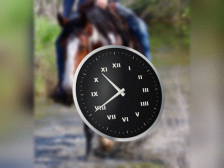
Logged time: 10:40
